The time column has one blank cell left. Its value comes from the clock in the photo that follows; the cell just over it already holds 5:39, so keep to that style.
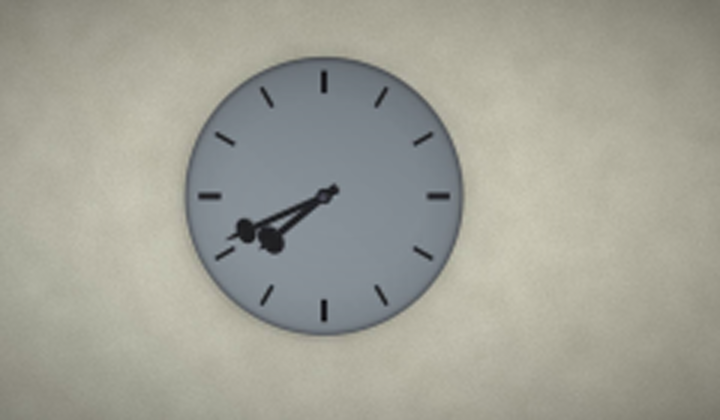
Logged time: 7:41
